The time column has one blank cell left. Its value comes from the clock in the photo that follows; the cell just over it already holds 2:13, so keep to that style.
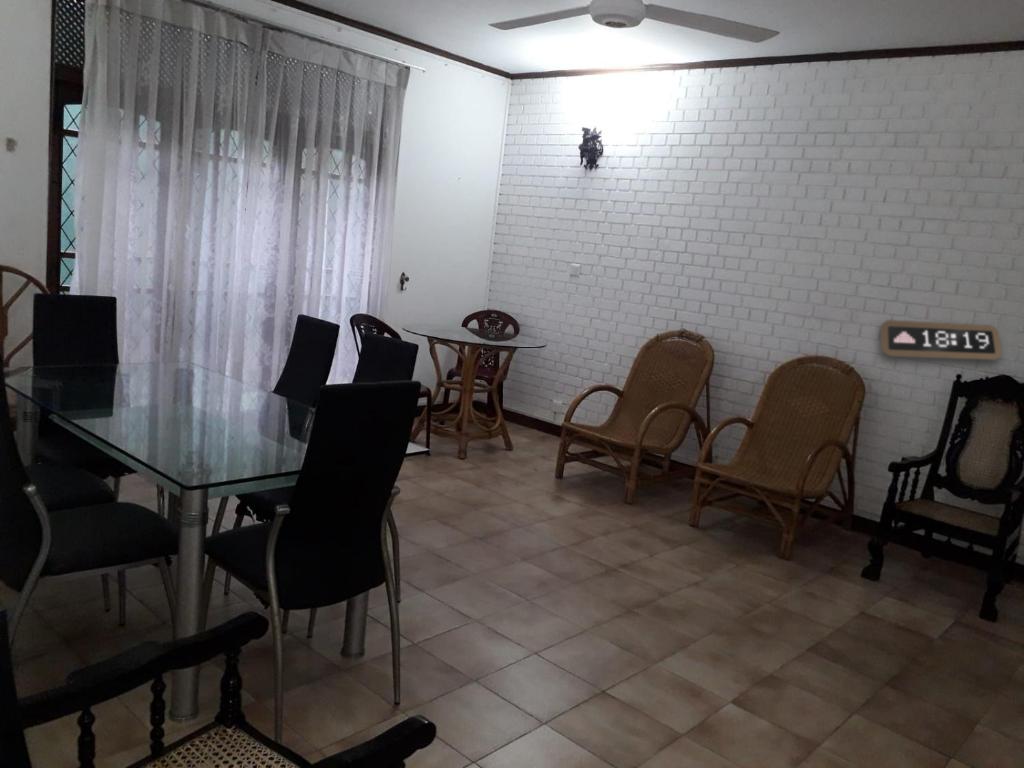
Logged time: 18:19
